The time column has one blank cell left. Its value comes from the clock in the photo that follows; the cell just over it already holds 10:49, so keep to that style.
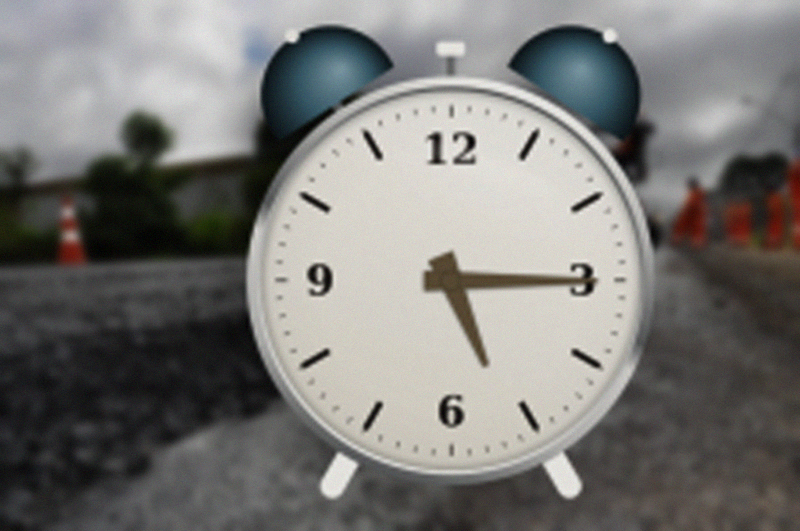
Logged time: 5:15
